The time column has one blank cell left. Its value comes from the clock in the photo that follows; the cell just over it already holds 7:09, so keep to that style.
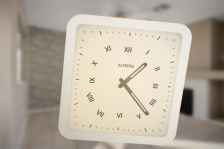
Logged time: 1:23
